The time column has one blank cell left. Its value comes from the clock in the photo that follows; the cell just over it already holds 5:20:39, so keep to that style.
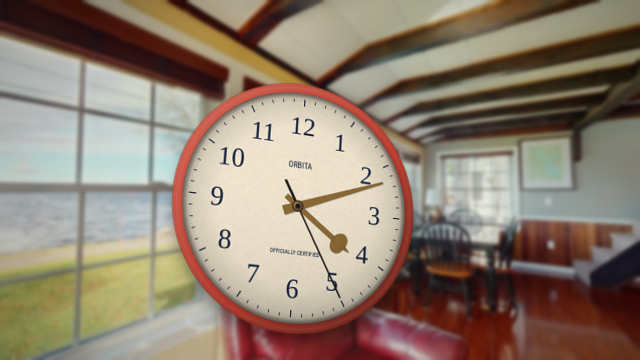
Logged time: 4:11:25
